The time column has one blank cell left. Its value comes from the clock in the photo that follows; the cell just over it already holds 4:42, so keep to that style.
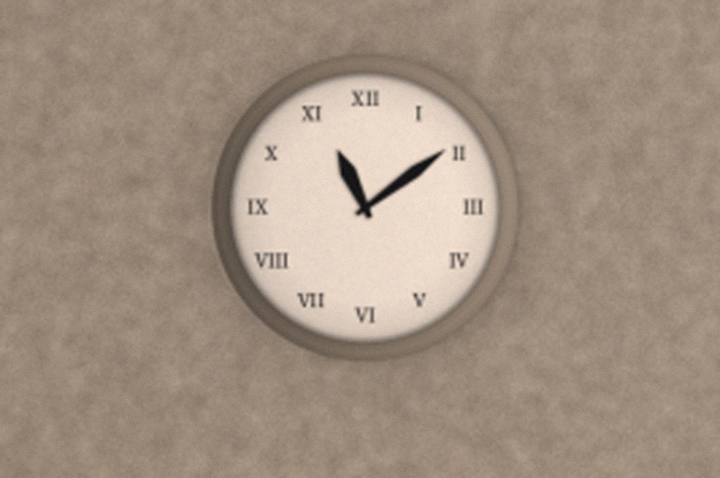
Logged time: 11:09
